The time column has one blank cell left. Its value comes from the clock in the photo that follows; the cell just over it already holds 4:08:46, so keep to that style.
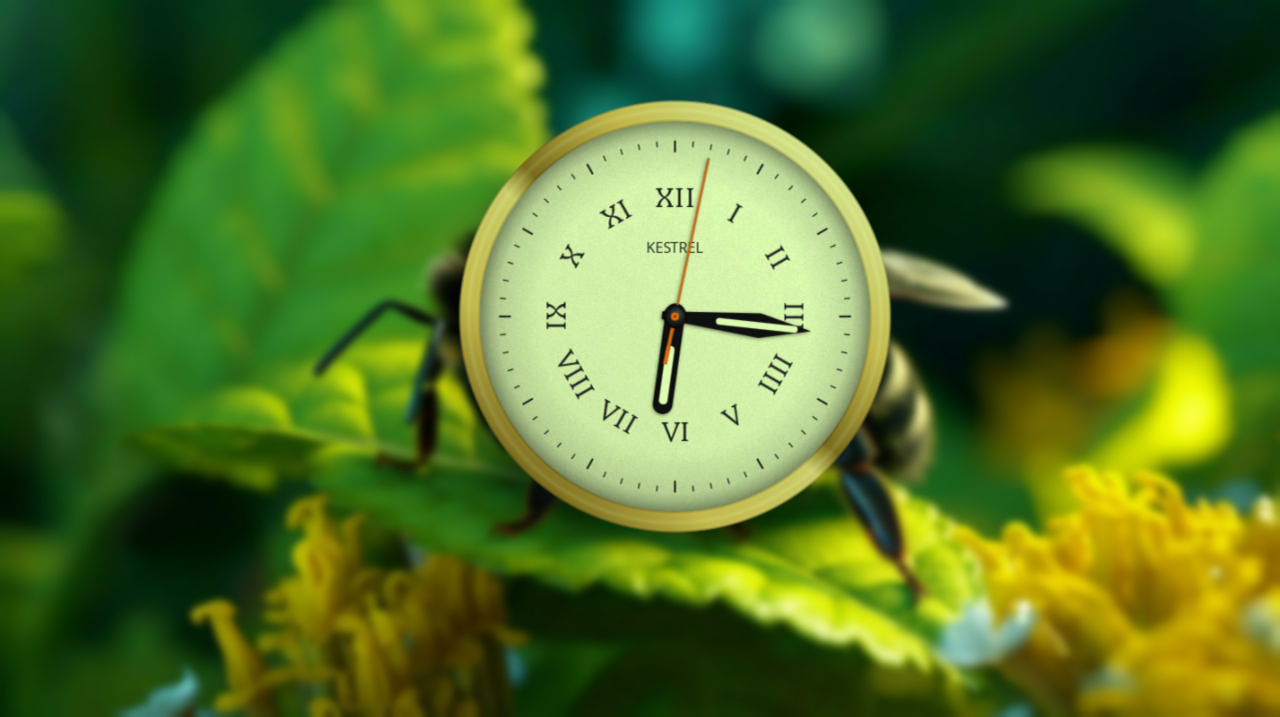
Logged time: 6:16:02
